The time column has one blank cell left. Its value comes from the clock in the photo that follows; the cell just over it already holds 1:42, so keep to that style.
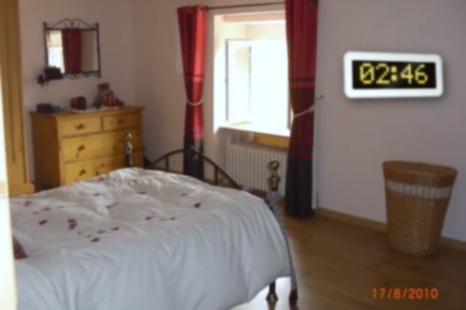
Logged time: 2:46
